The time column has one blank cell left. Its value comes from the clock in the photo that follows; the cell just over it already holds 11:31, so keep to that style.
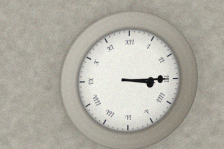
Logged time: 3:15
